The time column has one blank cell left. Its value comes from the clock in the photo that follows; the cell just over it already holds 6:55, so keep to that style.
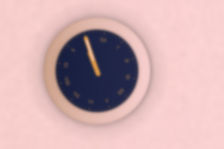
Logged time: 10:55
